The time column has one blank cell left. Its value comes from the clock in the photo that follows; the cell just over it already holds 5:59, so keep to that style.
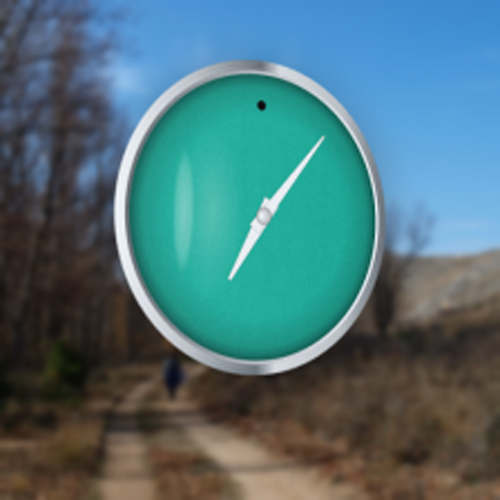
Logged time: 7:07
